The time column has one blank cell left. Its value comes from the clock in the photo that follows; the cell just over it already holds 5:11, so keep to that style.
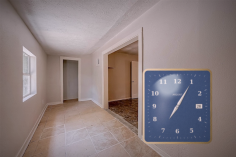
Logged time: 7:05
